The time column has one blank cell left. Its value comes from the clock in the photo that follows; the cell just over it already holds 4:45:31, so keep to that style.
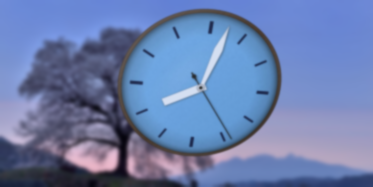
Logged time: 8:02:24
